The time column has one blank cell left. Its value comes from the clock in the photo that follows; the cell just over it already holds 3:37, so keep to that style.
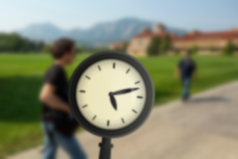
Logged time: 5:12
